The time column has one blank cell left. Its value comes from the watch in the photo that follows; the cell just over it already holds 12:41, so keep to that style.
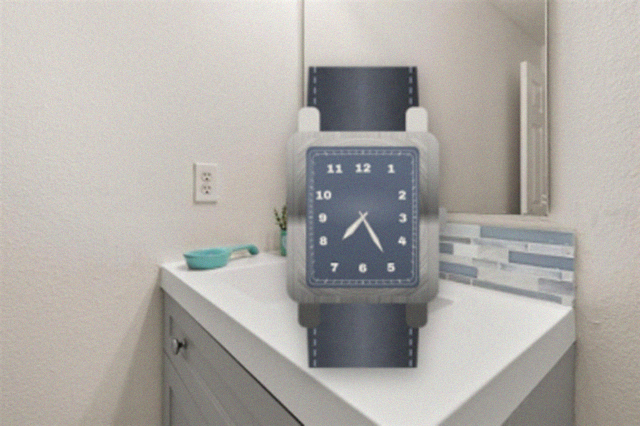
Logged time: 7:25
